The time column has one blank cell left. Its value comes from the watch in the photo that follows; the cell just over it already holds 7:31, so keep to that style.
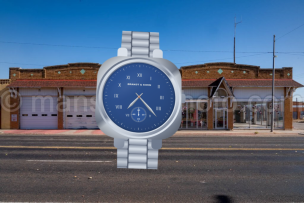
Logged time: 7:23
